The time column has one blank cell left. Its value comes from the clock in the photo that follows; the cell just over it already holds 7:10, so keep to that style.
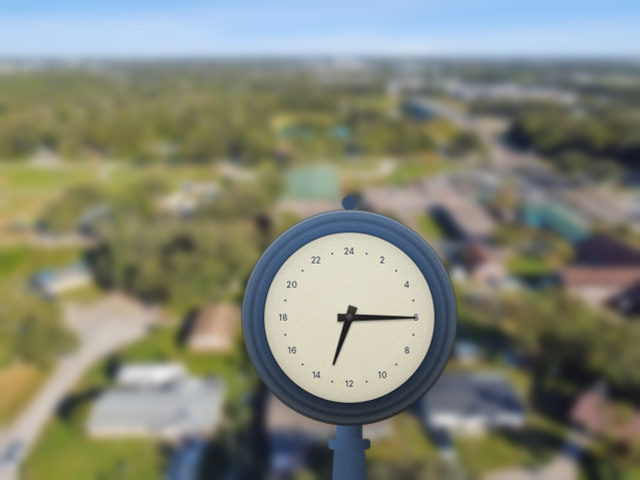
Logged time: 13:15
